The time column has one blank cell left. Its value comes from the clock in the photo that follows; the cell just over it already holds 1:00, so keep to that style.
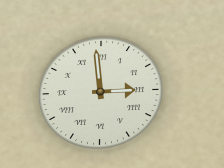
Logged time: 2:59
